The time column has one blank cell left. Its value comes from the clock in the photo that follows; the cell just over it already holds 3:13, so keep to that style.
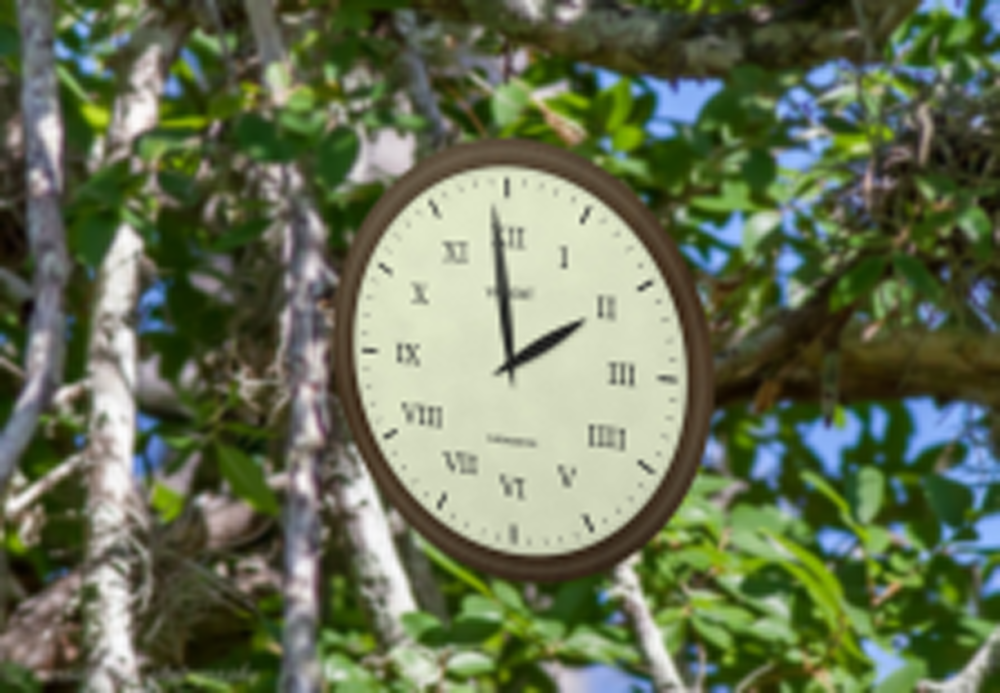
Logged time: 1:59
